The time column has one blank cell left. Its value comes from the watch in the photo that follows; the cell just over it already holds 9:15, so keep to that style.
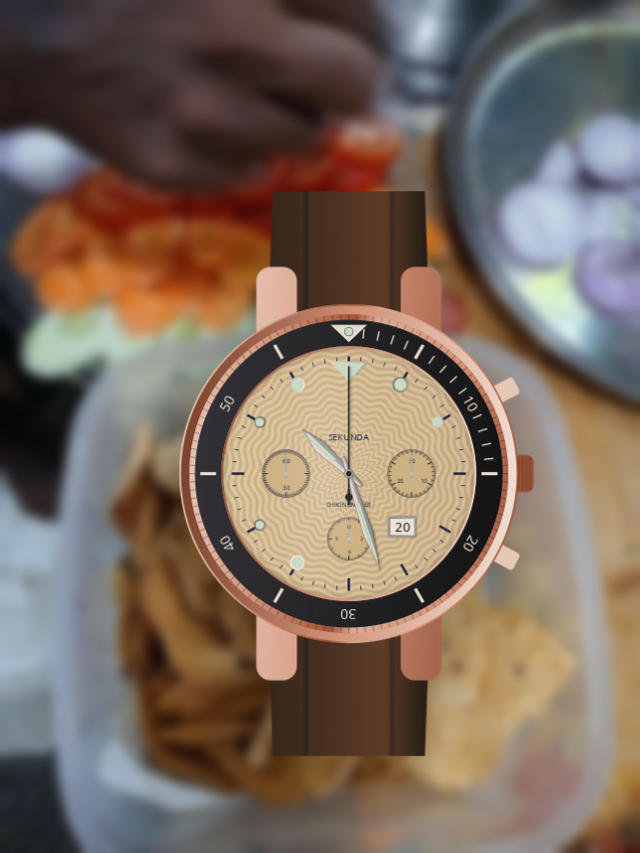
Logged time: 10:27
